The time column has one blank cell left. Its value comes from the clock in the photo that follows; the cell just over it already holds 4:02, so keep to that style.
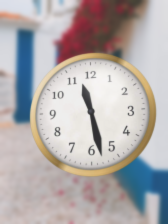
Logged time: 11:28
